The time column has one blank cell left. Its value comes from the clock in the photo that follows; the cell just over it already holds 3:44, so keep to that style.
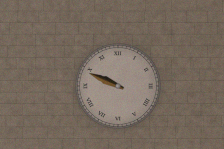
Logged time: 9:49
